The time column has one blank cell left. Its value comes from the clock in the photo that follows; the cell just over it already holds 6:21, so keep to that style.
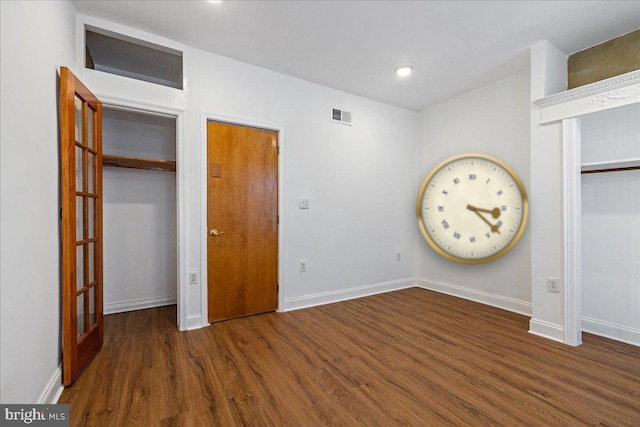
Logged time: 3:22
